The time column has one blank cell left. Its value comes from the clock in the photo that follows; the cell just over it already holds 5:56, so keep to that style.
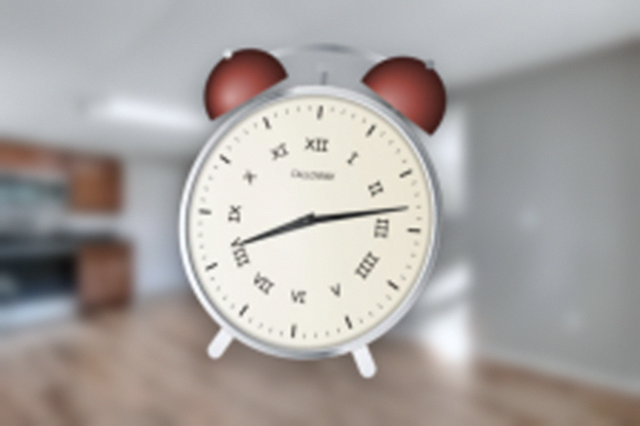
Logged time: 8:13
